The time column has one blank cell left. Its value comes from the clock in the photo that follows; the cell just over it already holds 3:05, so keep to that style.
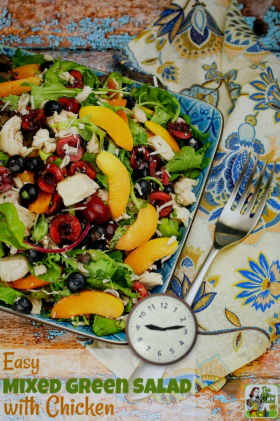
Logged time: 9:13
